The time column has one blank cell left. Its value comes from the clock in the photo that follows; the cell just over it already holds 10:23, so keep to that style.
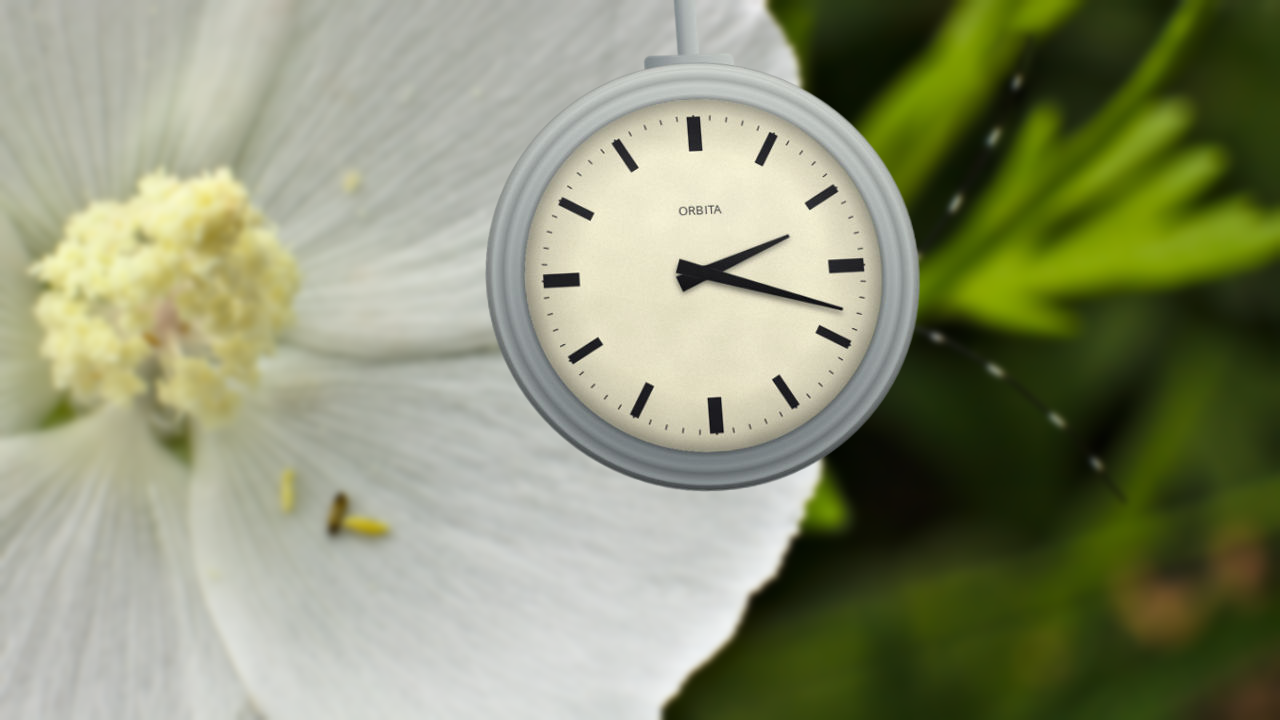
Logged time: 2:18
